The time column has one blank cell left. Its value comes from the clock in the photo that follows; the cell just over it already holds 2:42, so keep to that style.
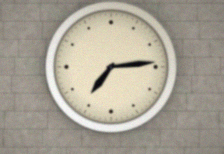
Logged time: 7:14
